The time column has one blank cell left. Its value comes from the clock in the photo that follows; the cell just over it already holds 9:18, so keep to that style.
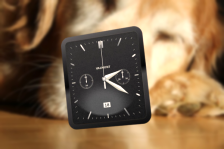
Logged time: 2:21
